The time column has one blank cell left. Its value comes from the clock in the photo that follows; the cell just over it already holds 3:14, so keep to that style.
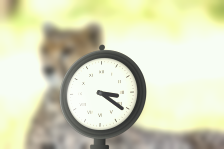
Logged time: 3:21
